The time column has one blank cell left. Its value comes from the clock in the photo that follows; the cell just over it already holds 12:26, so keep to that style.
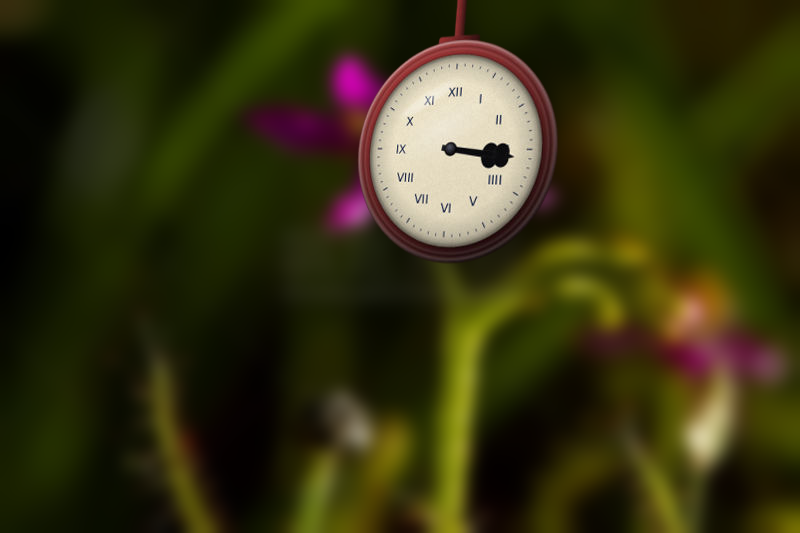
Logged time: 3:16
